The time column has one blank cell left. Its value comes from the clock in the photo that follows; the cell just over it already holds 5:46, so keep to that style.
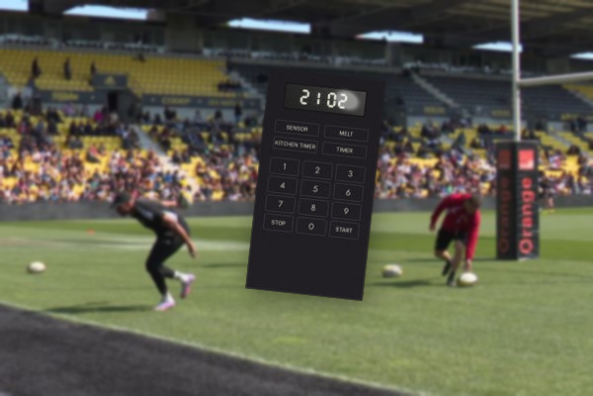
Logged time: 21:02
